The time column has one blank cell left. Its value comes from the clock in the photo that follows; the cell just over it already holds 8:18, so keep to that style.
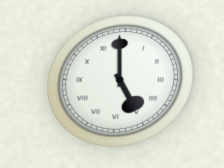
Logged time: 4:59
